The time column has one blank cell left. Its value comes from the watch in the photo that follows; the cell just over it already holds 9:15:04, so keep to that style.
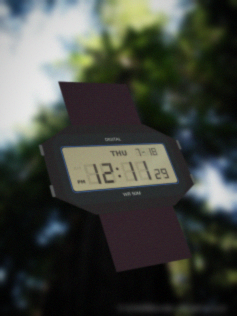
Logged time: 12:11:29
